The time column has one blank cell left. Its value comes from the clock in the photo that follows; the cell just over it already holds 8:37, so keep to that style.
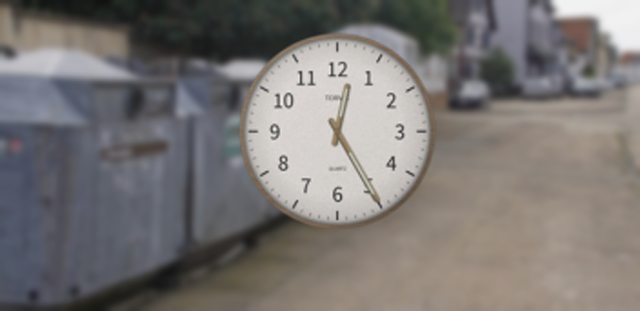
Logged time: 12:25
